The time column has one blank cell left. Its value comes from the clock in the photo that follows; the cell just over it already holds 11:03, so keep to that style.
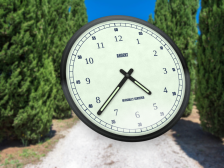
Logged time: 4:38
